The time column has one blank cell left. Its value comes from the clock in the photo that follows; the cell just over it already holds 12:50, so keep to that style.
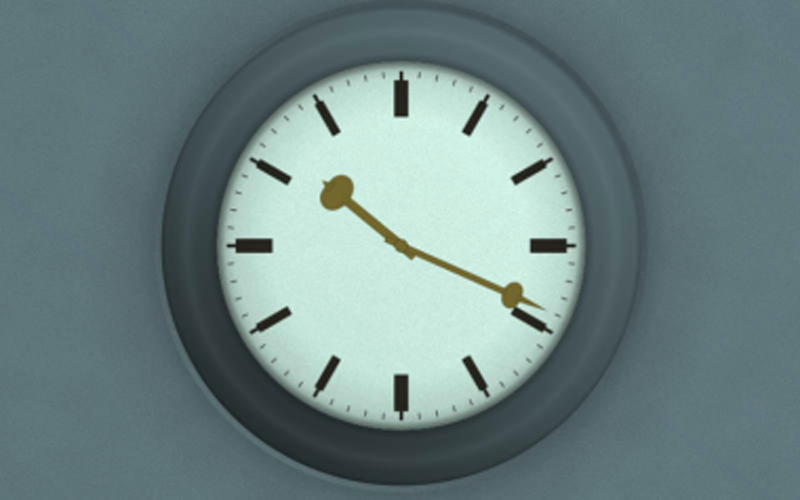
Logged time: 10:19
